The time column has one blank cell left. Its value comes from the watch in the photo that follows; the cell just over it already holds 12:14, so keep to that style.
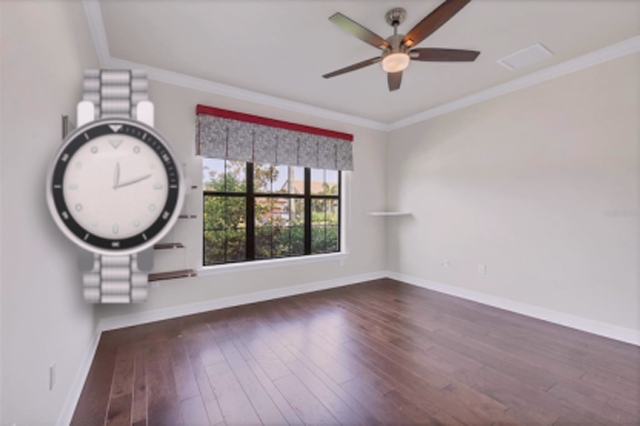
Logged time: 12:12
